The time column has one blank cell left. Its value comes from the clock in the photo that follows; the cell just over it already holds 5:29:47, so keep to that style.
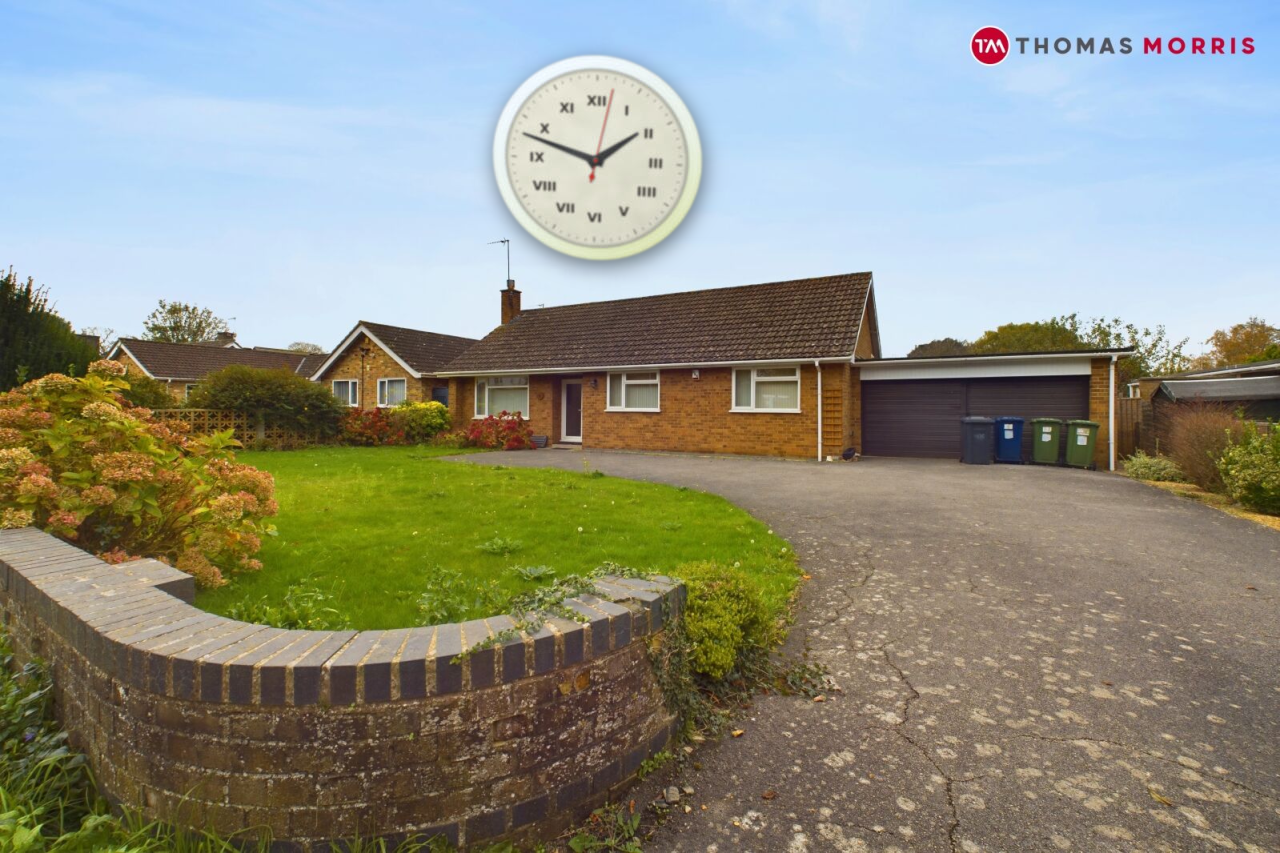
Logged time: 1:48:02
